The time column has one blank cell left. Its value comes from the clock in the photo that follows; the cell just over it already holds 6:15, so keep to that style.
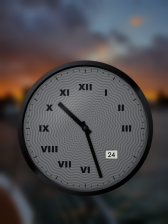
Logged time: 10:27
